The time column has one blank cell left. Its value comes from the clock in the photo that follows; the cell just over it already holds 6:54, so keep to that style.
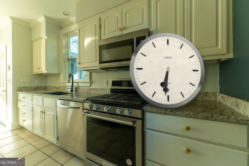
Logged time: 6:31
